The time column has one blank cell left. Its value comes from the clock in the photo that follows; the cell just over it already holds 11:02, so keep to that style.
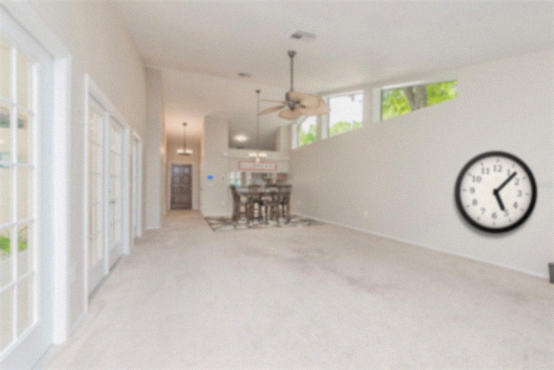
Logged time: 5:07
